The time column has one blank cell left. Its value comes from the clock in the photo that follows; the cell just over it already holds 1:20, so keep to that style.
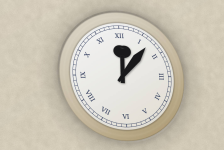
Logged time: 12:07
